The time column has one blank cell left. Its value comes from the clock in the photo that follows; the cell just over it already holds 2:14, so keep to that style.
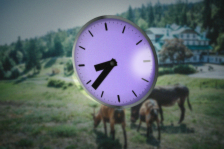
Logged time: 8:38
